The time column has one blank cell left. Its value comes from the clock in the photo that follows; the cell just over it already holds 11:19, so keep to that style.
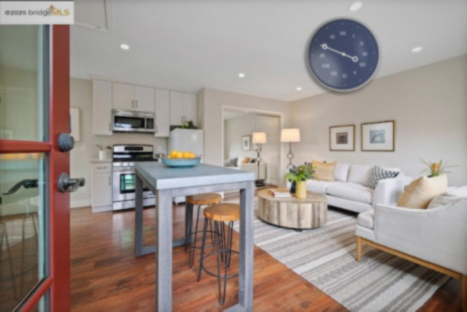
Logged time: 3:49
